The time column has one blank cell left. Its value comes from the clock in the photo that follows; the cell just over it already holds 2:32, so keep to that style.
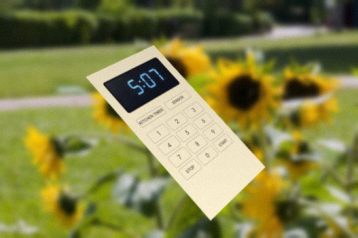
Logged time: 5:07
